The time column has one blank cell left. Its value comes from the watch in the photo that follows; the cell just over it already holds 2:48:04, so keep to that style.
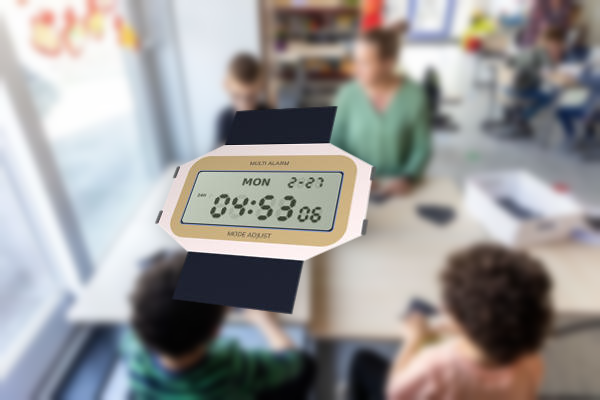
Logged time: 4:53:06
